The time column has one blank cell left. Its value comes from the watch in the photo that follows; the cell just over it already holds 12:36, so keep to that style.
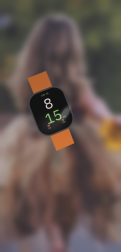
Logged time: 8:15
